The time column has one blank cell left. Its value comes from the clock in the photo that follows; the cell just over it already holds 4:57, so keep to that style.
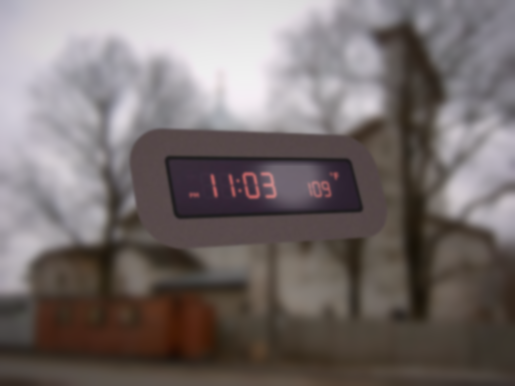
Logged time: 11:03
